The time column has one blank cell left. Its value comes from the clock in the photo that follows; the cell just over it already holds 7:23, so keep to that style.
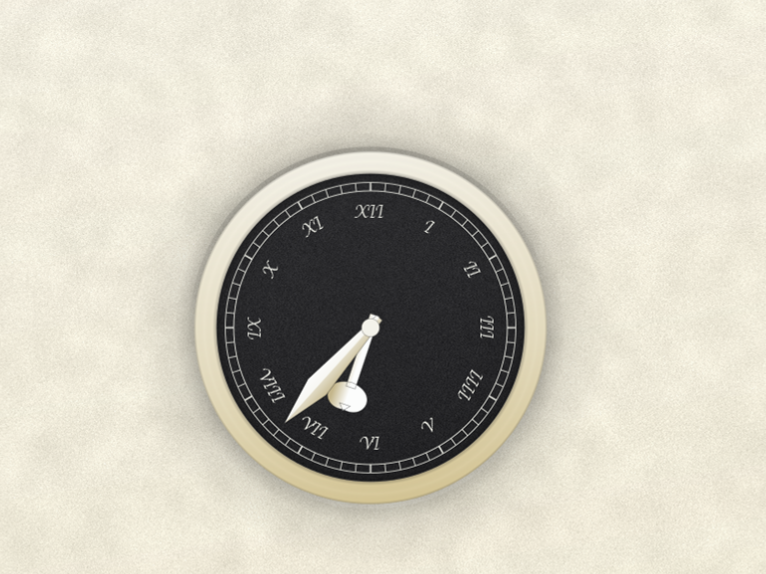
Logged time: 6:37
